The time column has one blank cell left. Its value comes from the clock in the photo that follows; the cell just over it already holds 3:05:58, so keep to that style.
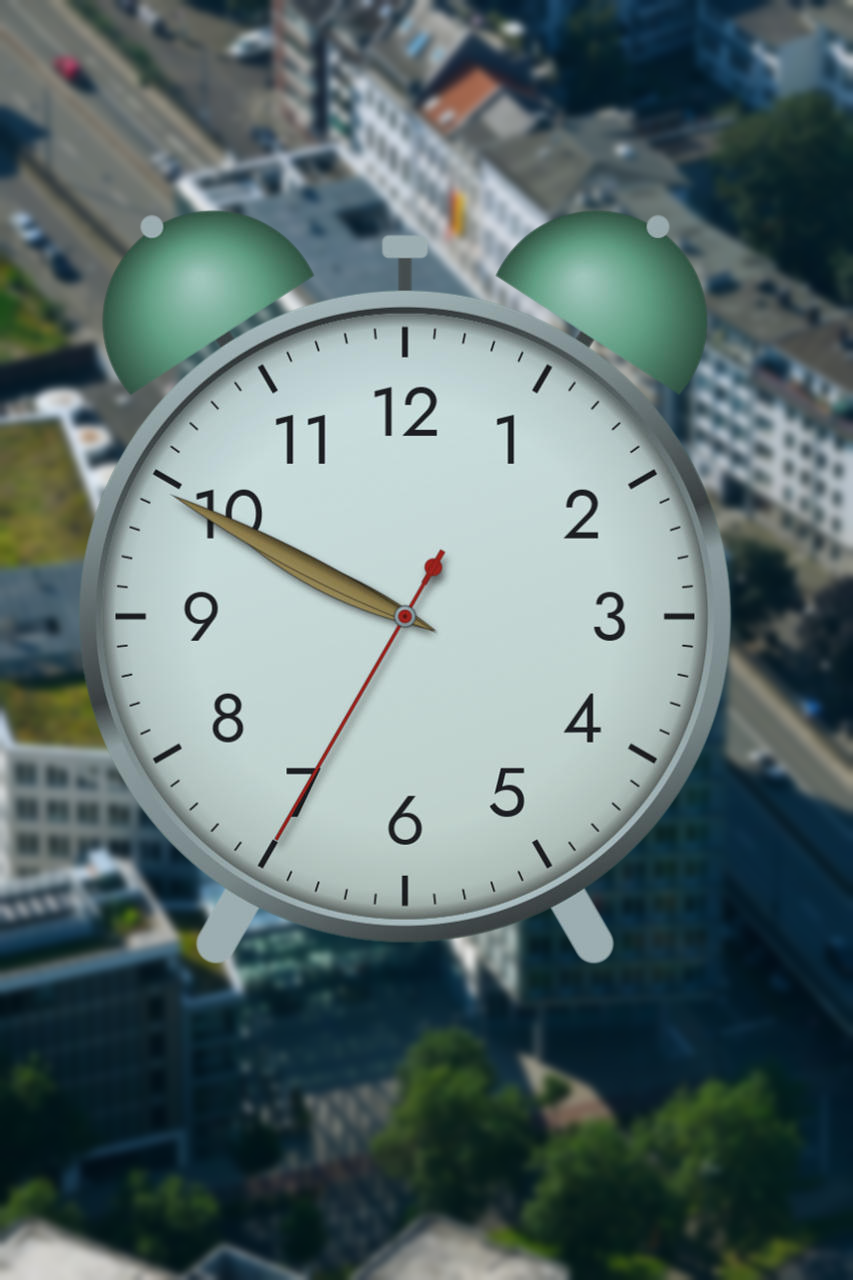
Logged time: 9:49:35
